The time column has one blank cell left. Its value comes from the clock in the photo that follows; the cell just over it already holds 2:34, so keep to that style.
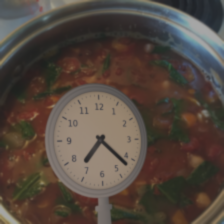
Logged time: 7:22
